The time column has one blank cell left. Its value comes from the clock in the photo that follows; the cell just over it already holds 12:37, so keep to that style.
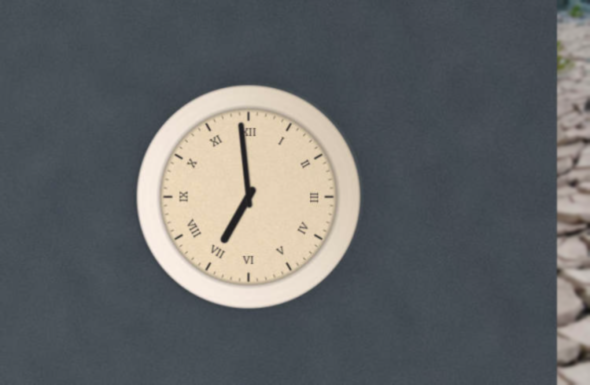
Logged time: 6:59
